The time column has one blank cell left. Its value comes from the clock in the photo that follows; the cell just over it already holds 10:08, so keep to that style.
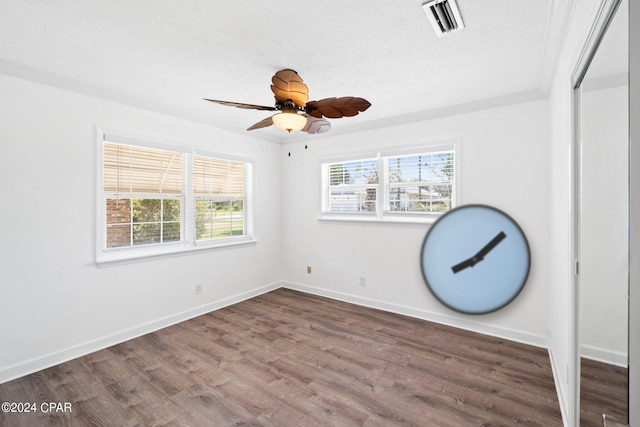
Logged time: 8:08
